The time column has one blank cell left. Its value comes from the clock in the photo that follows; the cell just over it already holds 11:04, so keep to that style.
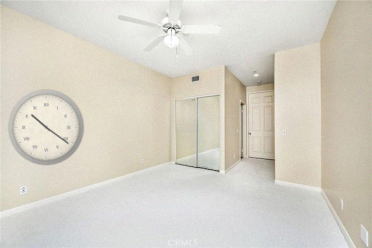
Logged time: 10:21
